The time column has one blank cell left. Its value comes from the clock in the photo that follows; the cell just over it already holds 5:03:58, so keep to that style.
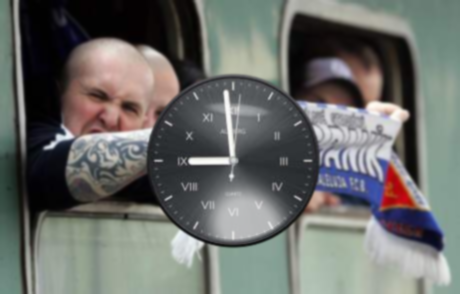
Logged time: 8:59:01
